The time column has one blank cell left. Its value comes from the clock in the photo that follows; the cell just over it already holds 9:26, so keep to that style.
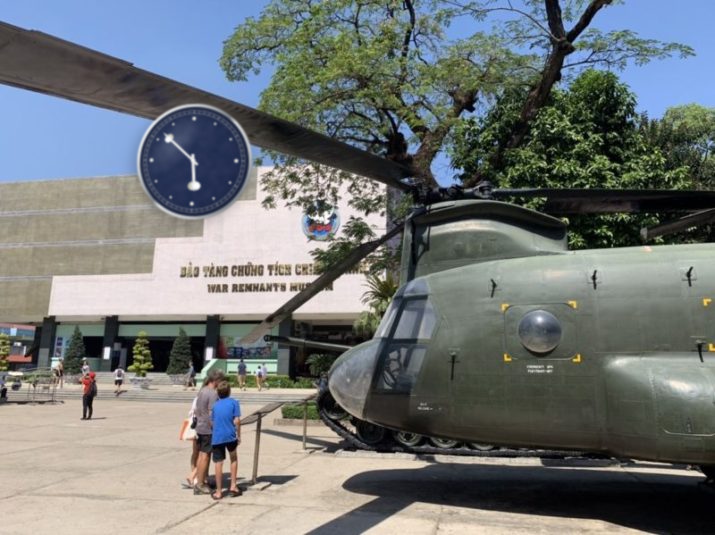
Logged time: 5:52
